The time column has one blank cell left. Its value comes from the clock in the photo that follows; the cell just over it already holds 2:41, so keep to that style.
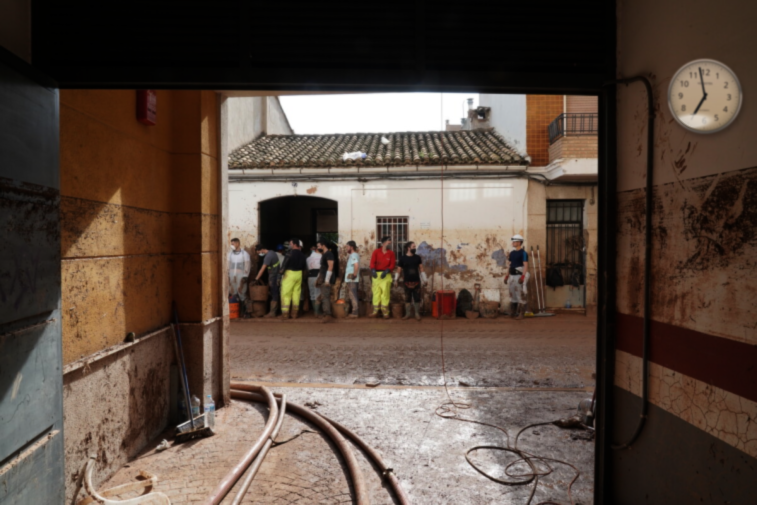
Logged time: 6:58
